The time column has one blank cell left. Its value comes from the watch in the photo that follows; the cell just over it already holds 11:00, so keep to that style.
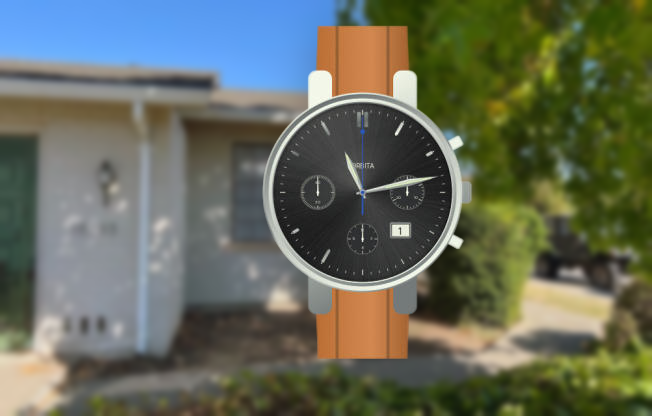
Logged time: 11:13
